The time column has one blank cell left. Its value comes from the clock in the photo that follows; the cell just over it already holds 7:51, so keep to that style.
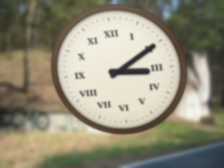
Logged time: 3:10
